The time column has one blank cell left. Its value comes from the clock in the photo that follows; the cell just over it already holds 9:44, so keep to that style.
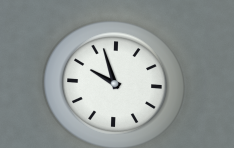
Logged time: 9:57
